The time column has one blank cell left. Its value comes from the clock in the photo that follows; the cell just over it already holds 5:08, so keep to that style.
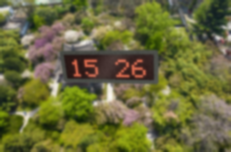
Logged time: 15:26
